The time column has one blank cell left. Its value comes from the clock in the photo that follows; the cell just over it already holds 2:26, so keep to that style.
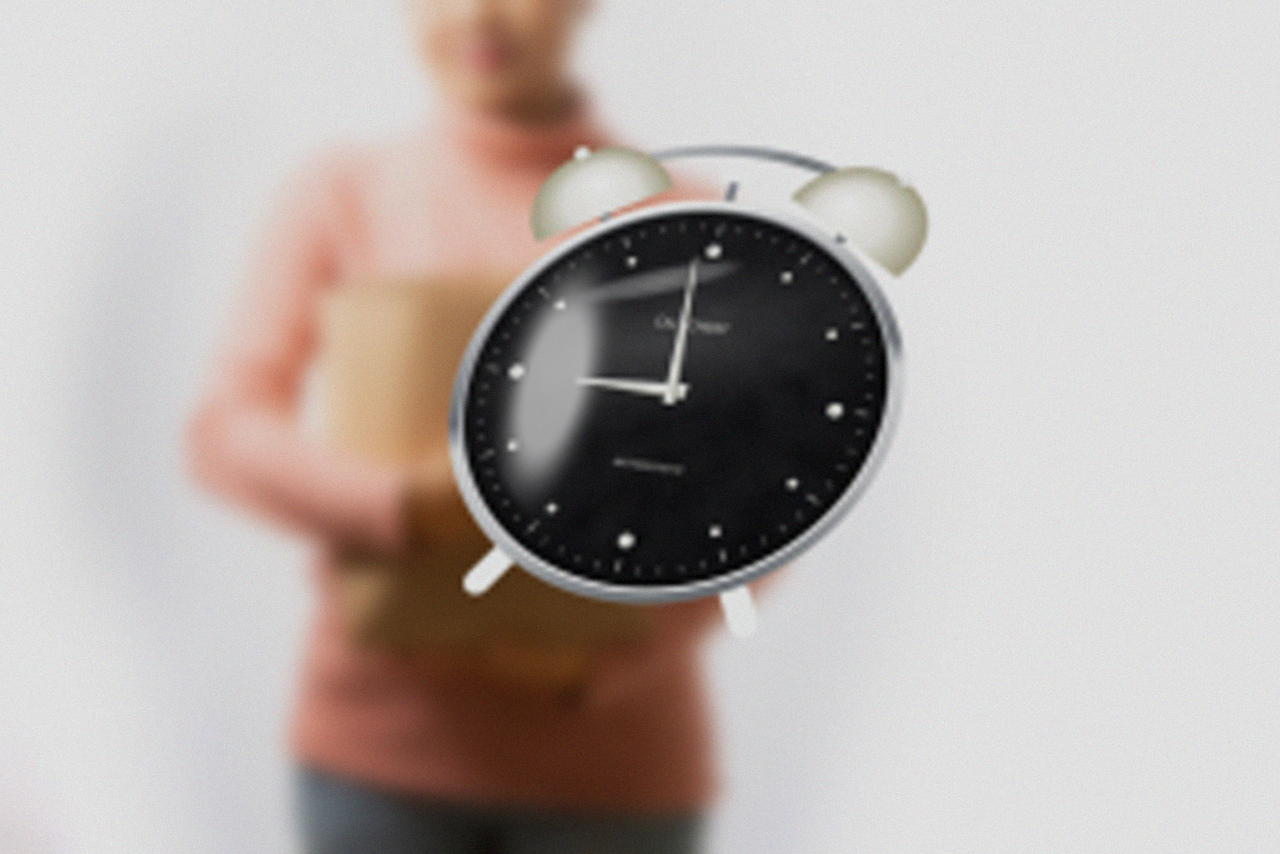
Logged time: 8:59
